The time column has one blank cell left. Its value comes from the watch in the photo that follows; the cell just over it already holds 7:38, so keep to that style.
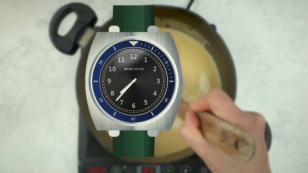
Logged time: 7:37
